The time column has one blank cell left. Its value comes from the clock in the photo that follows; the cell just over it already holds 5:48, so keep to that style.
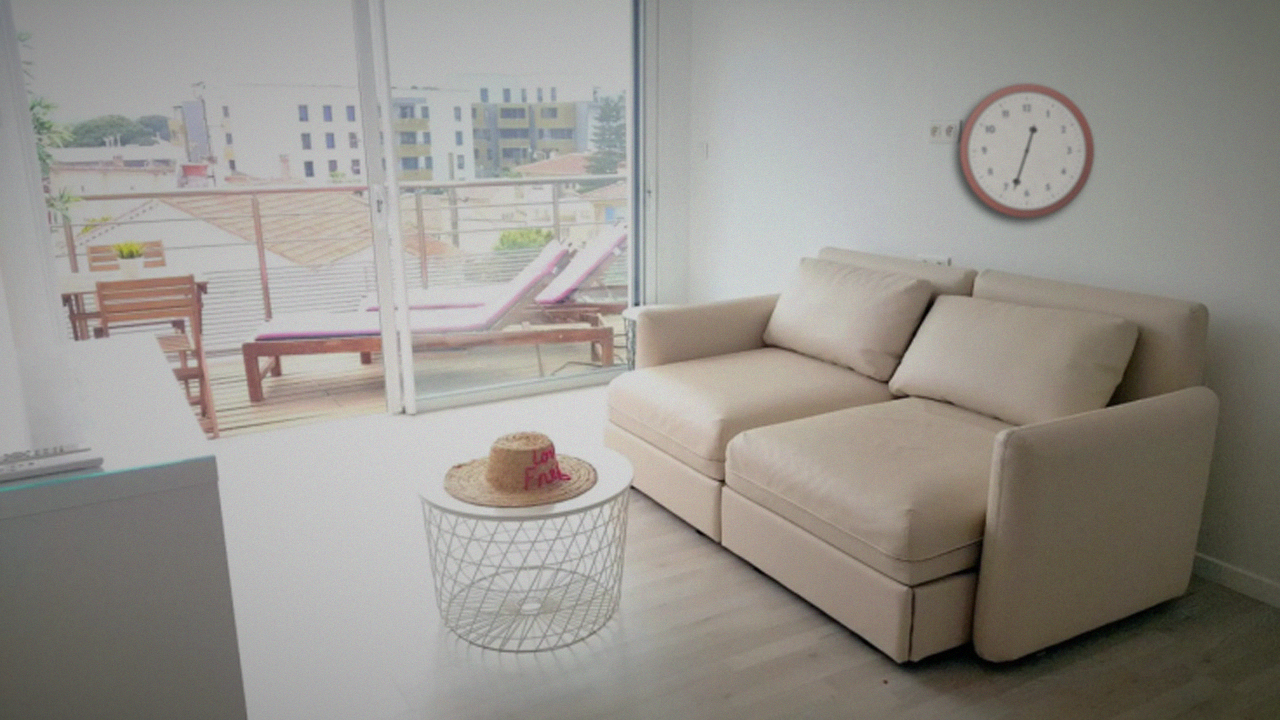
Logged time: 12:33
